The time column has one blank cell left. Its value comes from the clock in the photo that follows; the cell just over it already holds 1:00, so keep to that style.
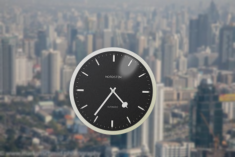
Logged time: 4:36
